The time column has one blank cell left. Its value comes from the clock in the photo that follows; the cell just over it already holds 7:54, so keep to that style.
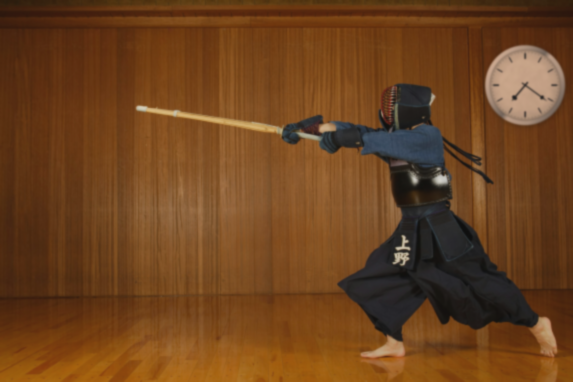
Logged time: 7:21
